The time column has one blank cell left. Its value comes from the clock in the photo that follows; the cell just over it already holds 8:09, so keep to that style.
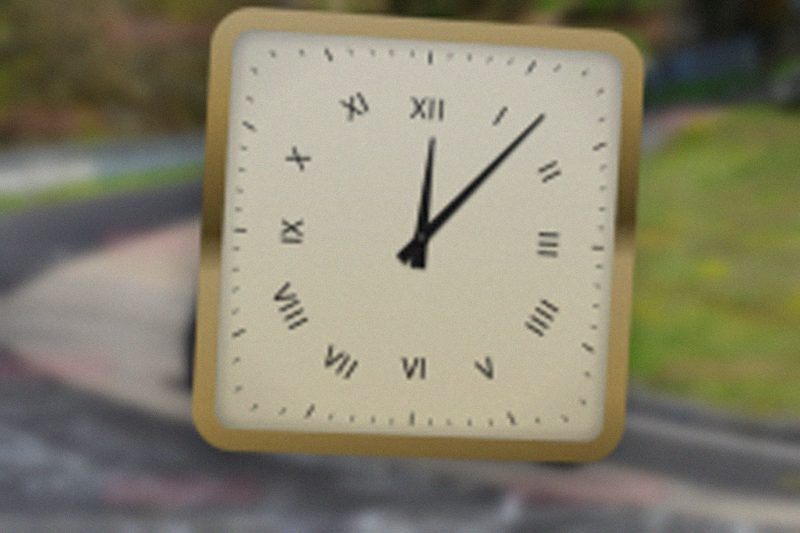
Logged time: 12:07
